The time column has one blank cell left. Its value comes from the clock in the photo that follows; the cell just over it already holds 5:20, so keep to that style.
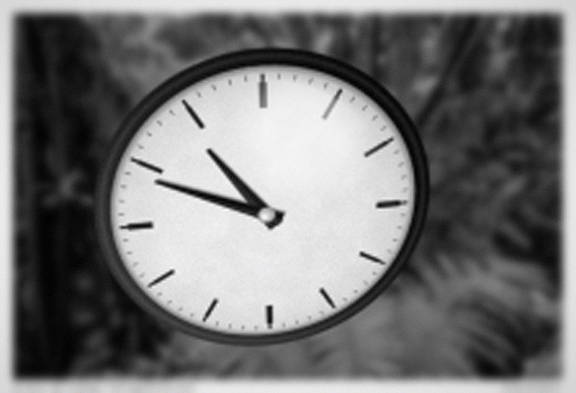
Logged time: 10:49
